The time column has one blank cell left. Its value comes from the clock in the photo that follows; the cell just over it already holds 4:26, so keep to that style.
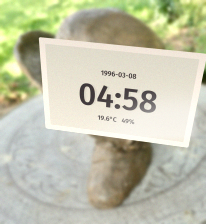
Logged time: 4:58
